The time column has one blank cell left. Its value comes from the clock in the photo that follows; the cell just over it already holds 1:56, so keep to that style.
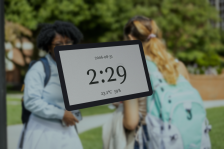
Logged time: 2:29
